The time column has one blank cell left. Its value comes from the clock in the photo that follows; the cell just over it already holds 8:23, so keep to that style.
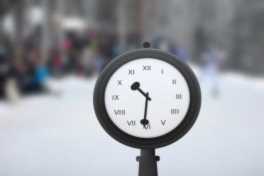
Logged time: 10:31
